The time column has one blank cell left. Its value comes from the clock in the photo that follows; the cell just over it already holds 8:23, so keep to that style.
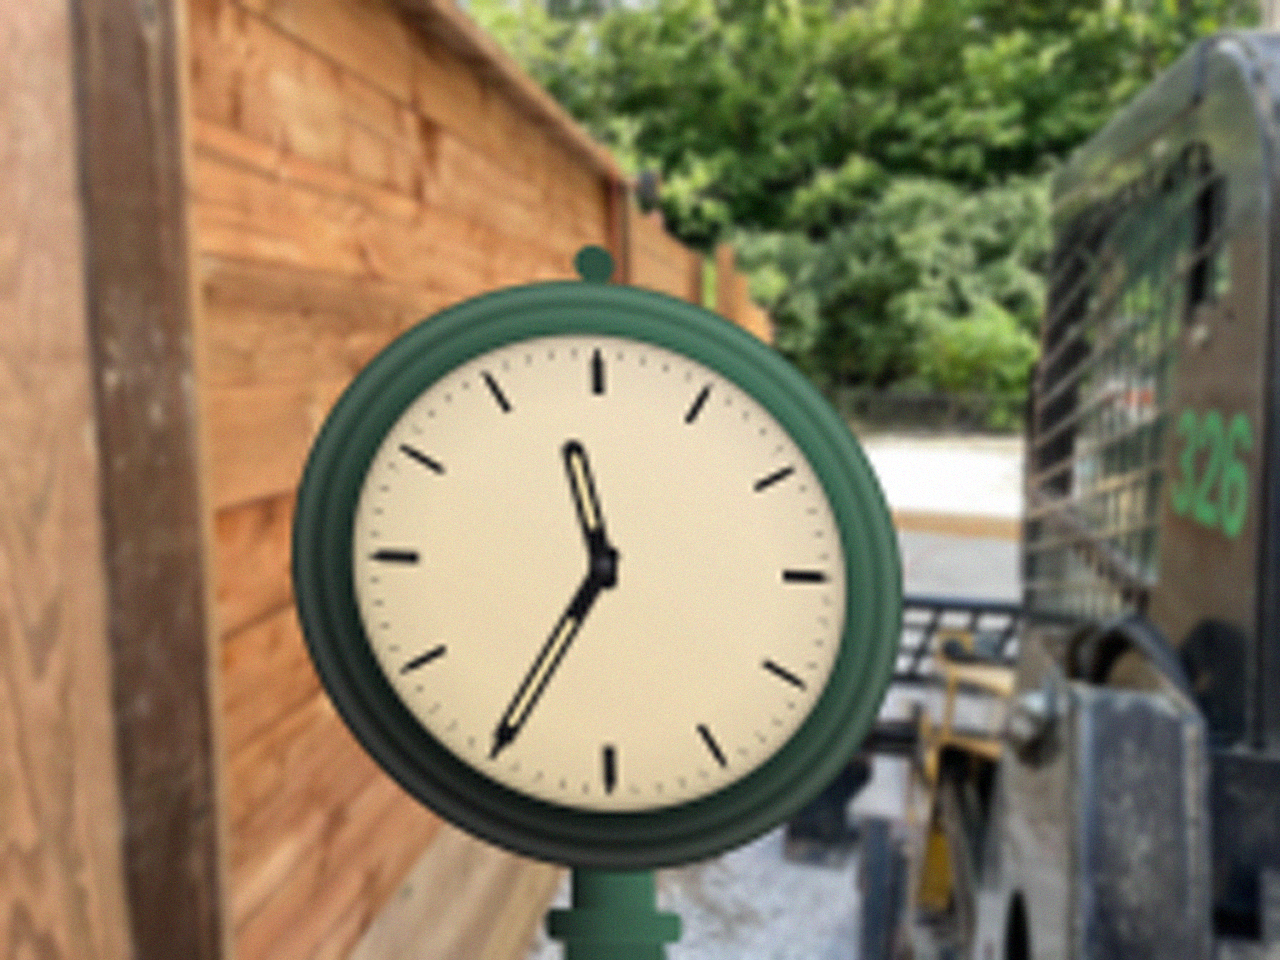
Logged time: 11:35
